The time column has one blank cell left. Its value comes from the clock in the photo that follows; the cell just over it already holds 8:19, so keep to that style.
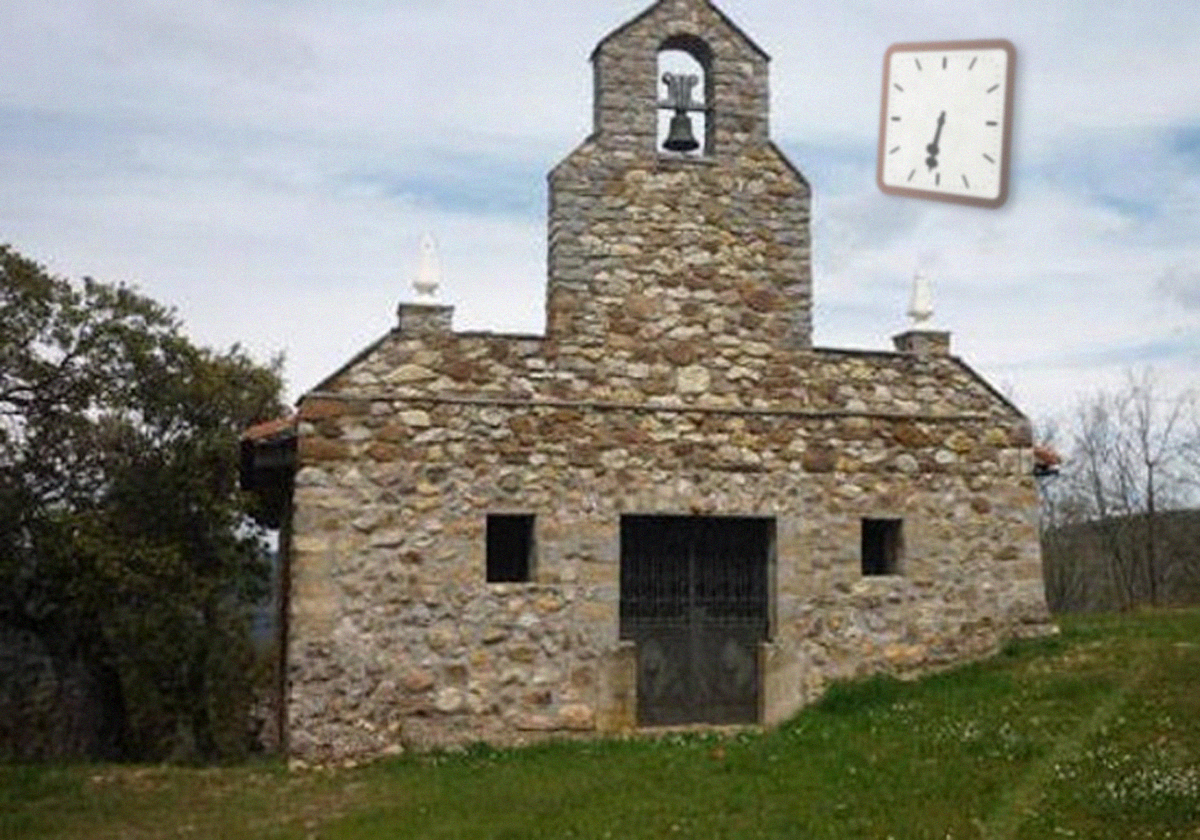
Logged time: 6:32
